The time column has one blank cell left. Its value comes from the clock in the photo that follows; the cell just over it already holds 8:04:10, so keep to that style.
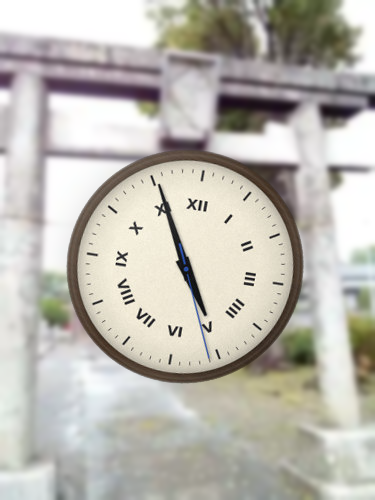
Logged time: 4:55:26
